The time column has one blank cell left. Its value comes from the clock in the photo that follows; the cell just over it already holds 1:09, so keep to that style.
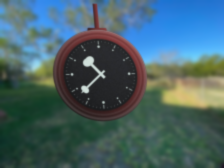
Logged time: 10:38
